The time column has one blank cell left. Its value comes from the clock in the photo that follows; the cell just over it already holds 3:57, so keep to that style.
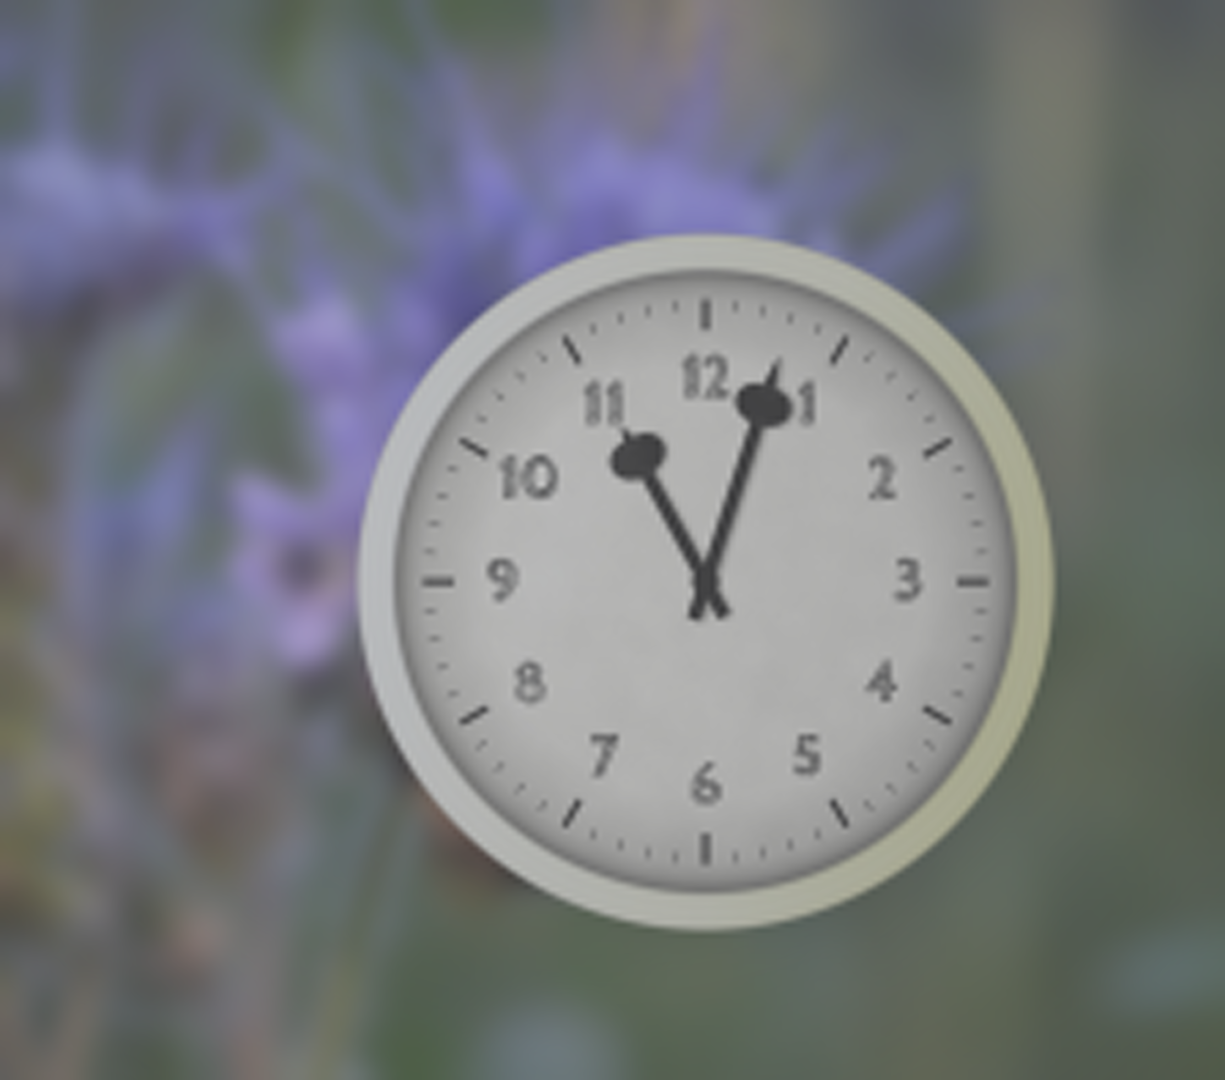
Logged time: 11:03
